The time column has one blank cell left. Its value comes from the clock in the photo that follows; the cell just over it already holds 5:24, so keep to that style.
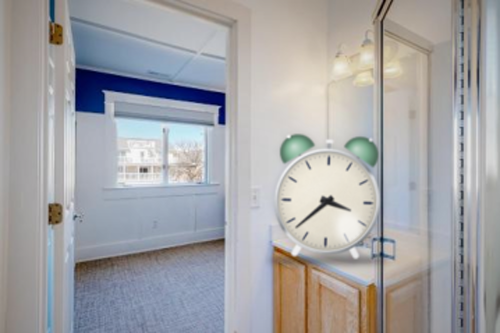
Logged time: 3:38
